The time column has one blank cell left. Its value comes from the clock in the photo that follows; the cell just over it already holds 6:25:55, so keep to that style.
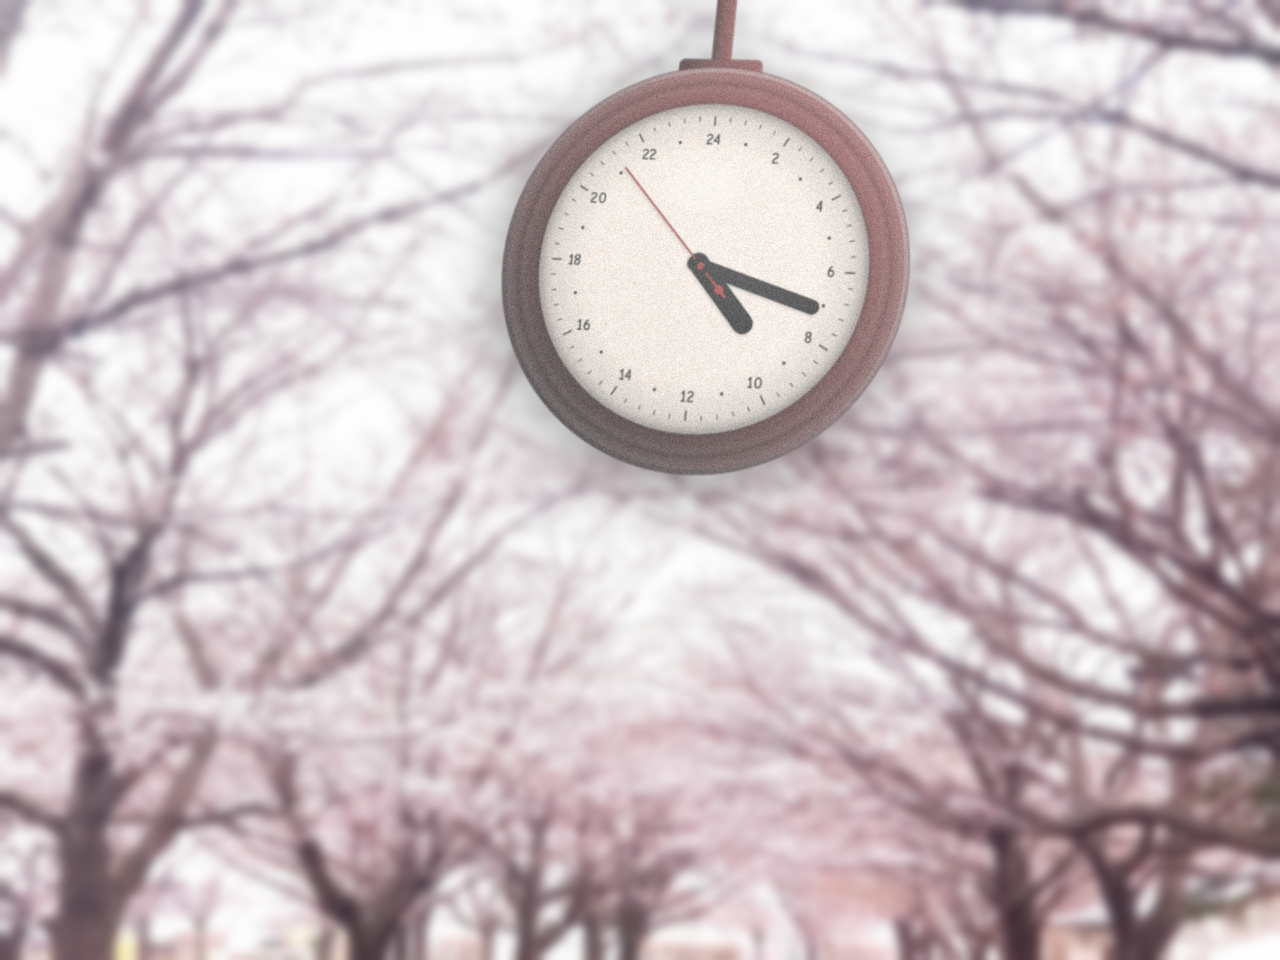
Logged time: 9:17:53
